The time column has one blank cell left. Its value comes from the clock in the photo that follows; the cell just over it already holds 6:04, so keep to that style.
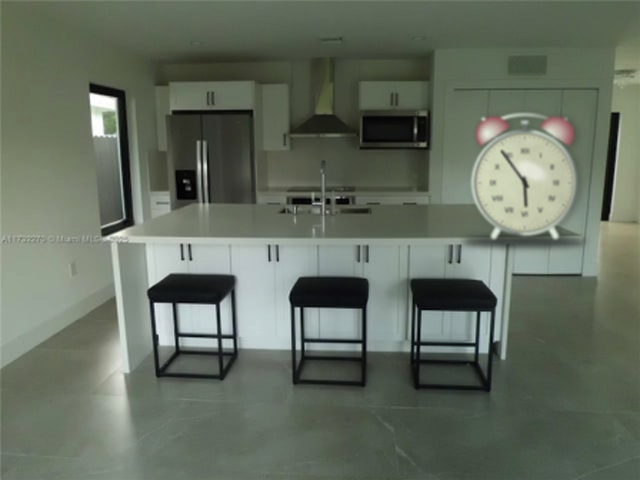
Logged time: 5:54
